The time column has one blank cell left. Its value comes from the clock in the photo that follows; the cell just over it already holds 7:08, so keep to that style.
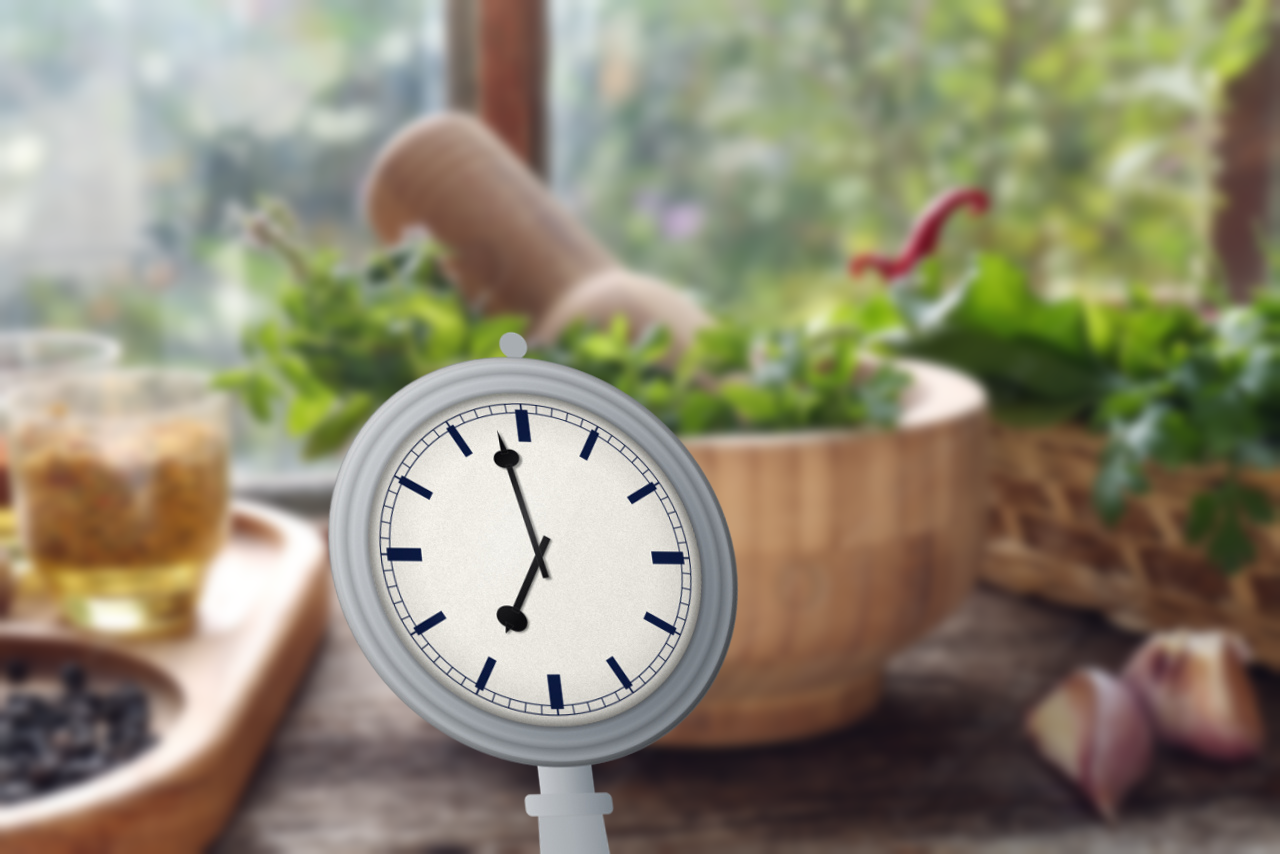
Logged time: 6:58
